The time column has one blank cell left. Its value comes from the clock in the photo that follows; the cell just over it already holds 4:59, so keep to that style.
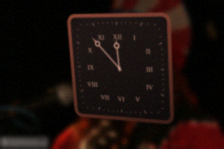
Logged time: 11:53
